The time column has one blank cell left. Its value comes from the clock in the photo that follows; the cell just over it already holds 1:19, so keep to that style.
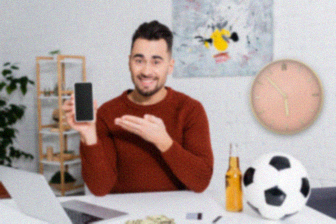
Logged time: 5:53
